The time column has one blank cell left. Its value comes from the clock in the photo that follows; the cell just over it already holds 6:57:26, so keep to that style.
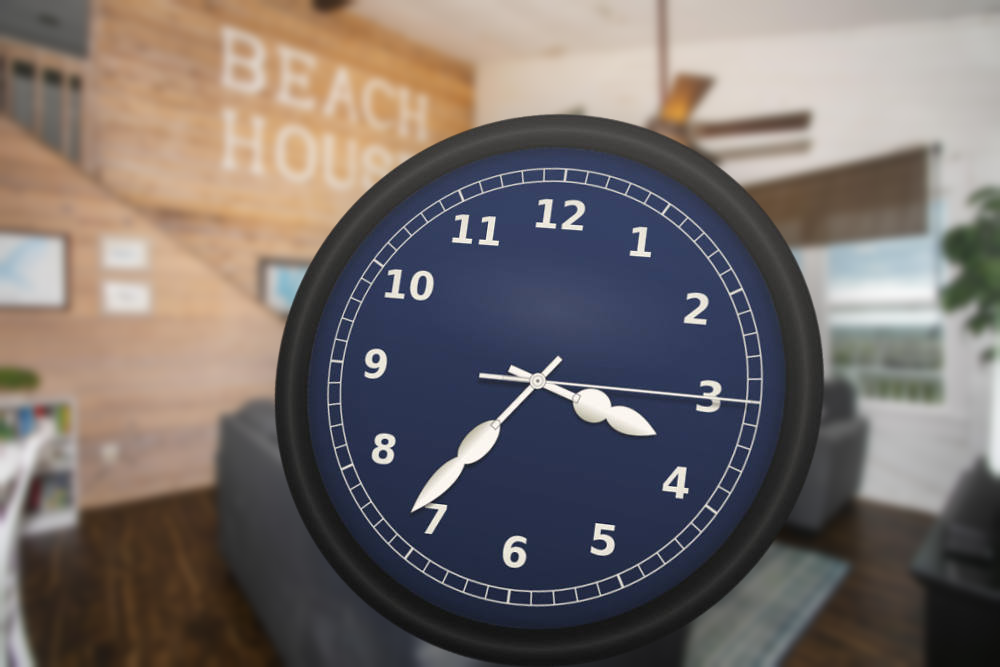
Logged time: 3:36:15
